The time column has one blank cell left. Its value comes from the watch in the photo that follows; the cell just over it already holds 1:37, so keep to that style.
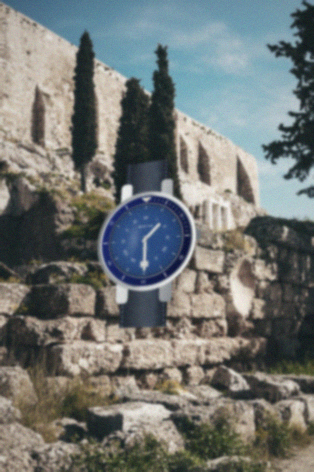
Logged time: 1:30
